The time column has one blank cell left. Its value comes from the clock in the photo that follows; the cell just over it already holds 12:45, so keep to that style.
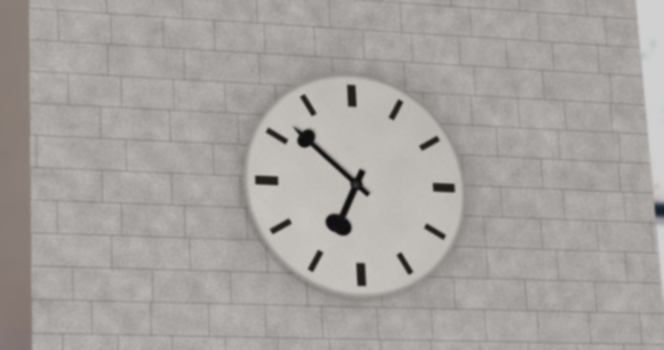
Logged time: 6:52
